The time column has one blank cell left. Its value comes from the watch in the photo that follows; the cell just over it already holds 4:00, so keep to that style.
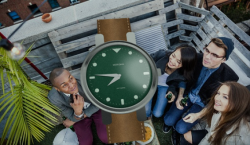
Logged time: 7:46
